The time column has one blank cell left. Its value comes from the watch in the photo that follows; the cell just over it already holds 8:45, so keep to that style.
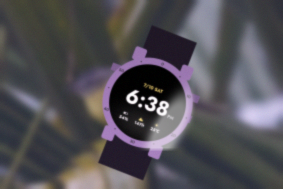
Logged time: 6:38
